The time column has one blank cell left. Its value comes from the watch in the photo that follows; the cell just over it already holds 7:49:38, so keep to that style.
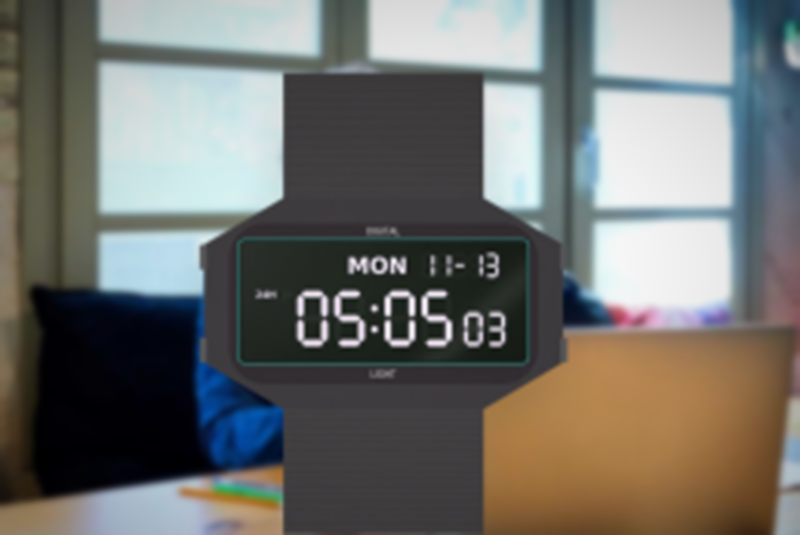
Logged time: 5:05:03
